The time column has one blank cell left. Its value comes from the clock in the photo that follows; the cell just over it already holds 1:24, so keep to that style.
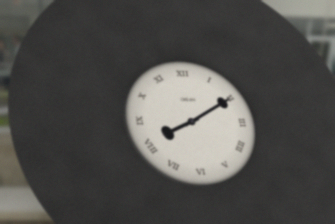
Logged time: 8:10
